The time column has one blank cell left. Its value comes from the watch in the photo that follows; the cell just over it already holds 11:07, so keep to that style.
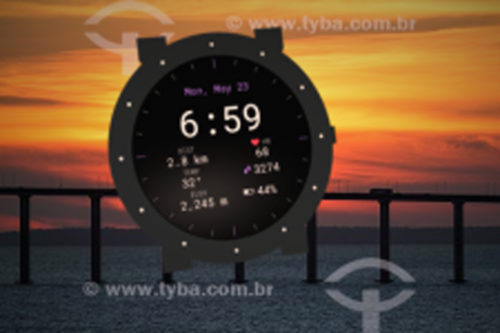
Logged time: 6:59
